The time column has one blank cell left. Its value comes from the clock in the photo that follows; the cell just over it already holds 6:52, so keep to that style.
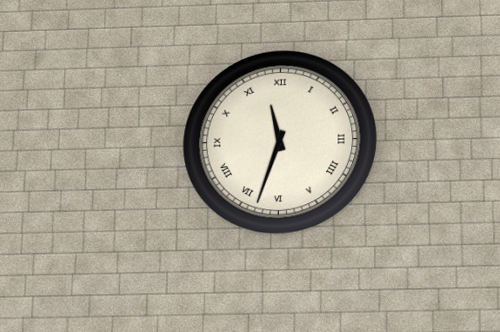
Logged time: 11:33
